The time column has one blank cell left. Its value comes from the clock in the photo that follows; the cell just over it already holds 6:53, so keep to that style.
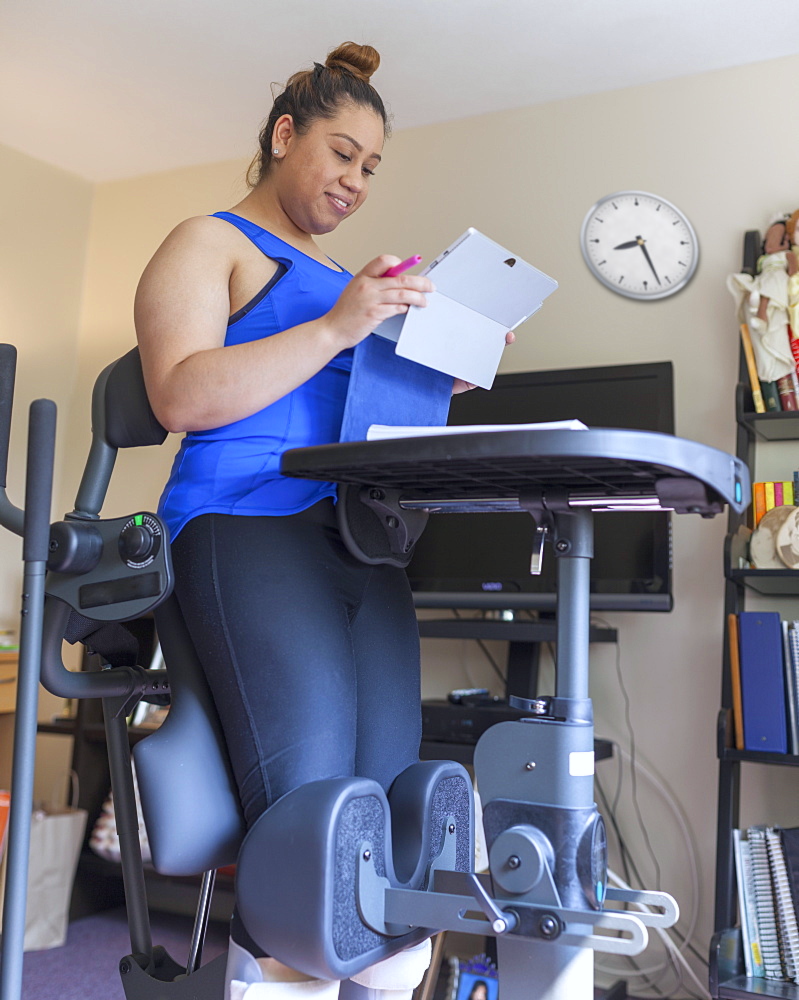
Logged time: 8:27
